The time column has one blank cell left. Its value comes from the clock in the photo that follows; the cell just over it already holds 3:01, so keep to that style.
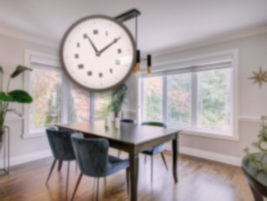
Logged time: 11:10
